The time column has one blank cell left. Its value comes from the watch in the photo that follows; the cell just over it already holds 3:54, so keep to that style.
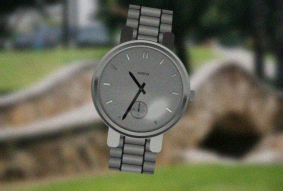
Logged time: 10:34
